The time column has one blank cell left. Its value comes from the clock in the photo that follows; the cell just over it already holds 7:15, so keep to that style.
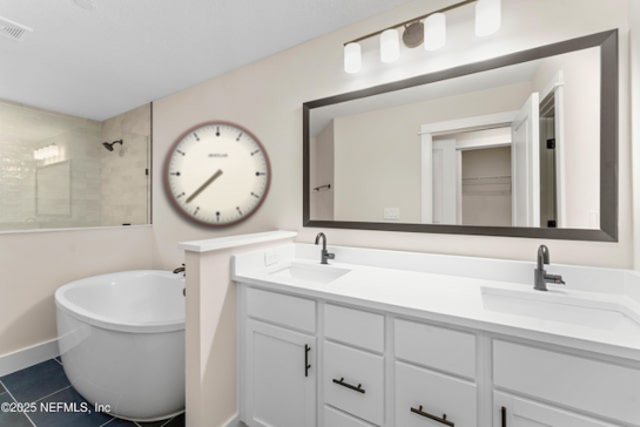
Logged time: 7:38
